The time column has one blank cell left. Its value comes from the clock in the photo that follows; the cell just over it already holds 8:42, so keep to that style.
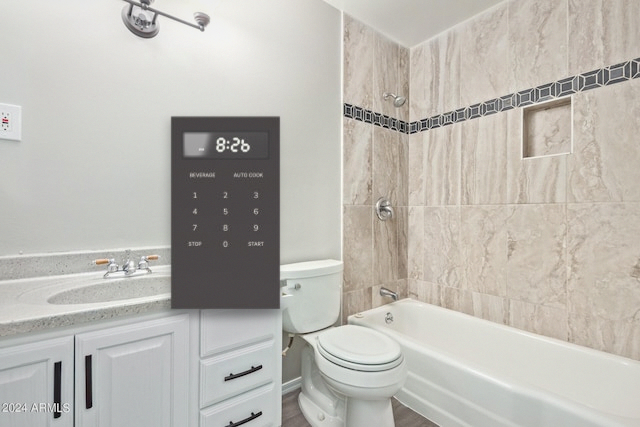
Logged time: 8:26
